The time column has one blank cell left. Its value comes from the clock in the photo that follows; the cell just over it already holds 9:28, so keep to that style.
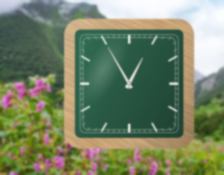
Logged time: 12:55
